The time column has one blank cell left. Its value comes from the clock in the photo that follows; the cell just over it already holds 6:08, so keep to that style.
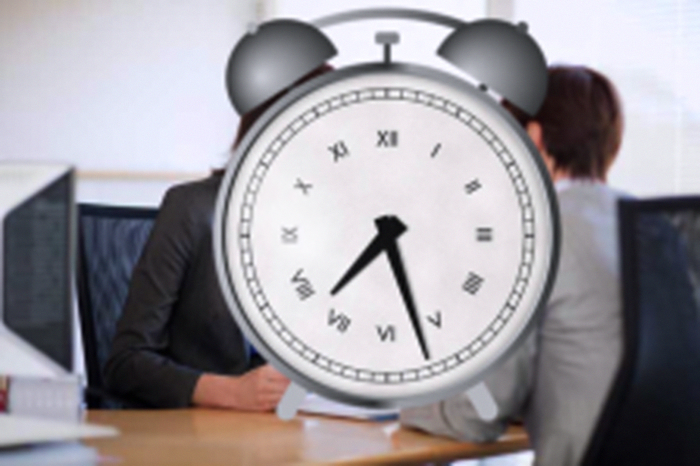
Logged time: 7:27
